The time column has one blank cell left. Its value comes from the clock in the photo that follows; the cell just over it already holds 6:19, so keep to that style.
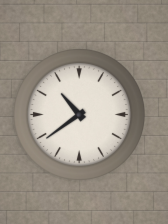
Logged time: 10:39
